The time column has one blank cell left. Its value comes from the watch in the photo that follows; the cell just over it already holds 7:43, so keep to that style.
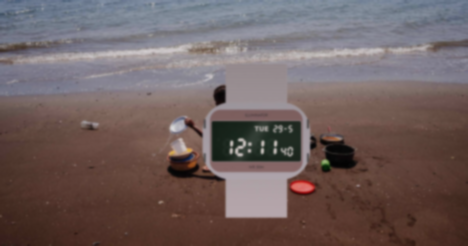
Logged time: 12:11
